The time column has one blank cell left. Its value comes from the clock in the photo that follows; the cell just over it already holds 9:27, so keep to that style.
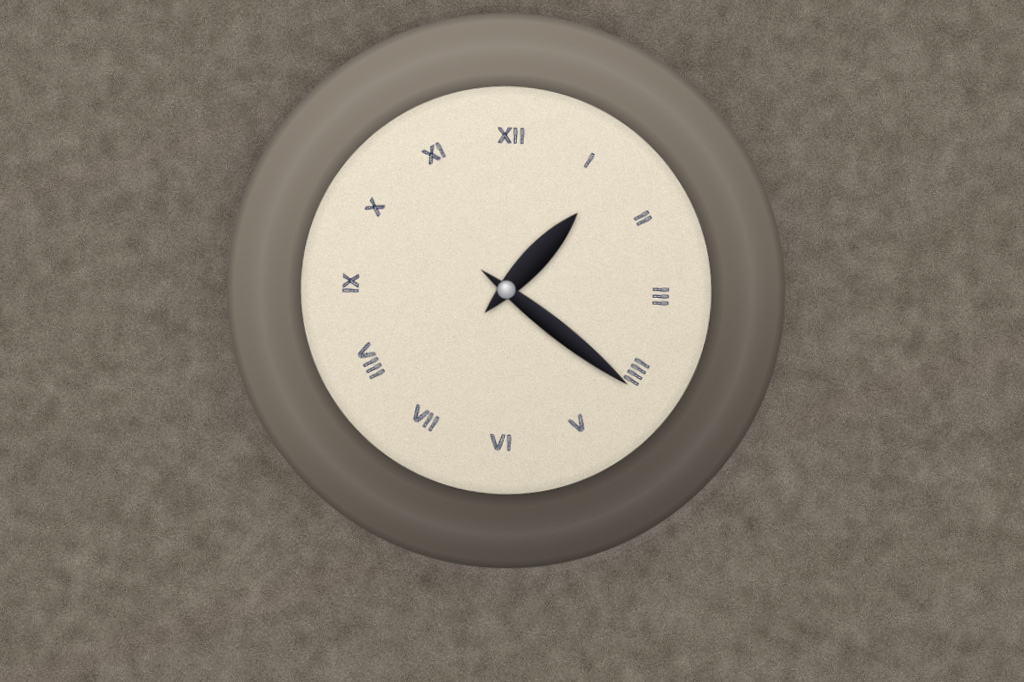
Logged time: 1:21
